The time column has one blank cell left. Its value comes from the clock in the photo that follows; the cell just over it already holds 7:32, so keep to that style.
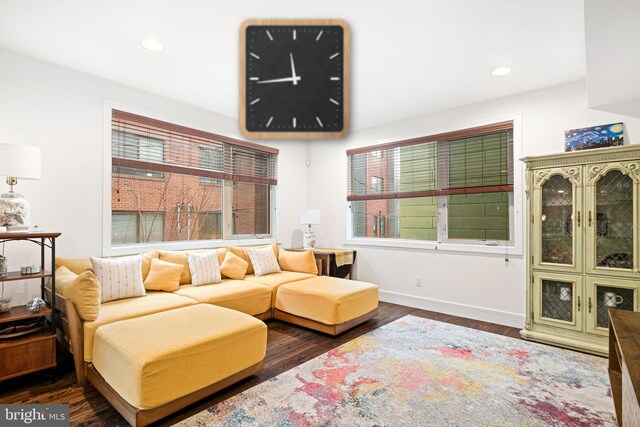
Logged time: 11:44
